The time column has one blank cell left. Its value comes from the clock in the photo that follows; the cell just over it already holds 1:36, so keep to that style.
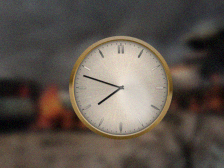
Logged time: 7:48
